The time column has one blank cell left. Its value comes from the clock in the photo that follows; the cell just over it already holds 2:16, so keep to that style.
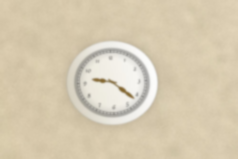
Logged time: 9:22
